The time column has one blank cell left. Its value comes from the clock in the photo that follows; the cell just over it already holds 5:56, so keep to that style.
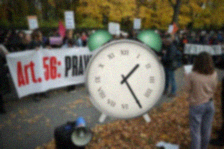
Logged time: 1:25
